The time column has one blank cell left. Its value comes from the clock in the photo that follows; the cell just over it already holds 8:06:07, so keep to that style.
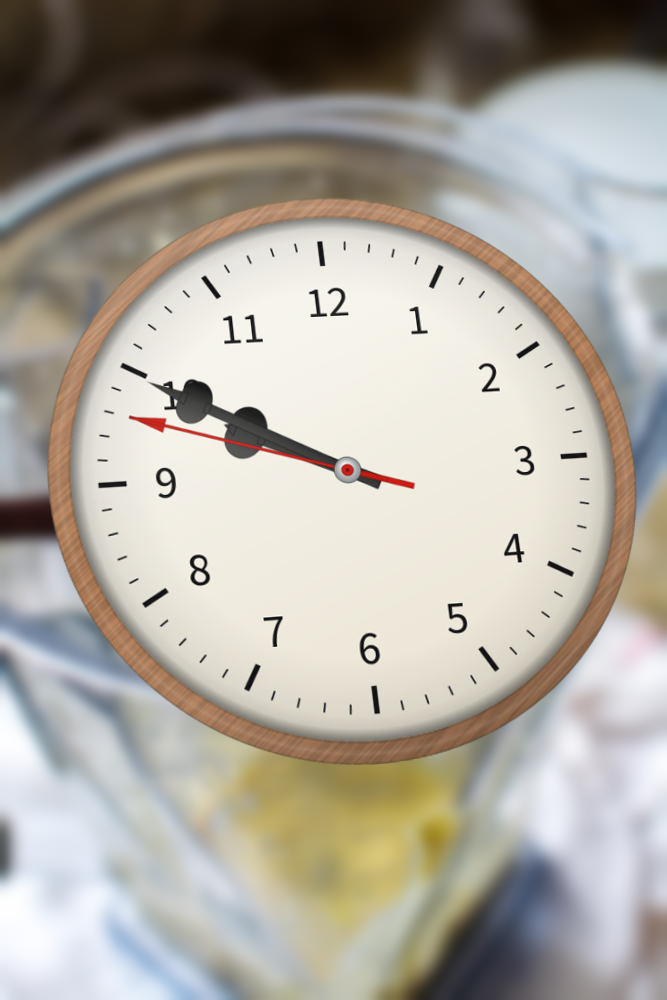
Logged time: 9:49:48
